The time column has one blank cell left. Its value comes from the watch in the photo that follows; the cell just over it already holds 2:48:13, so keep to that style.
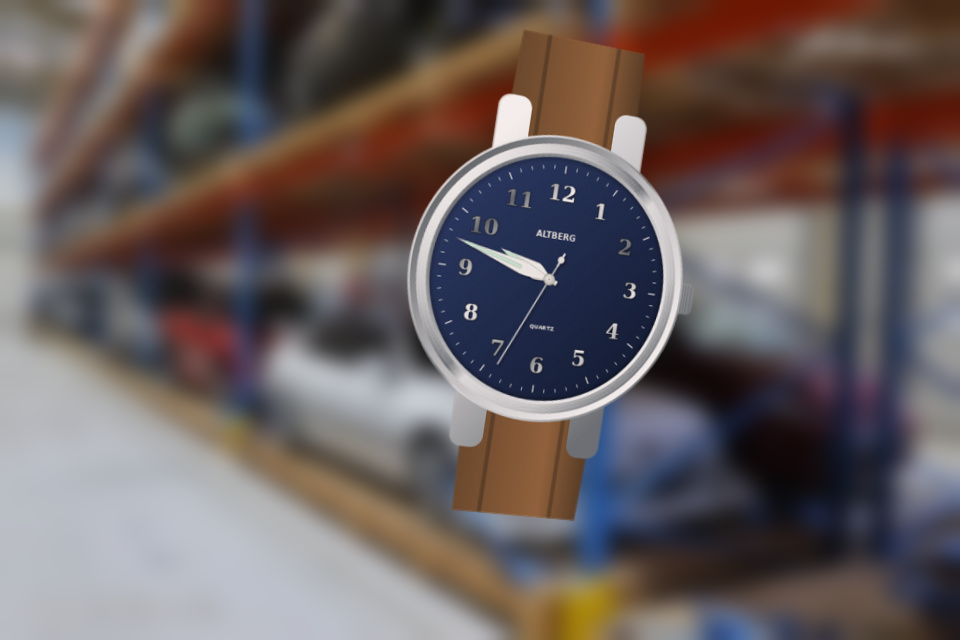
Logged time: 9:47:34
